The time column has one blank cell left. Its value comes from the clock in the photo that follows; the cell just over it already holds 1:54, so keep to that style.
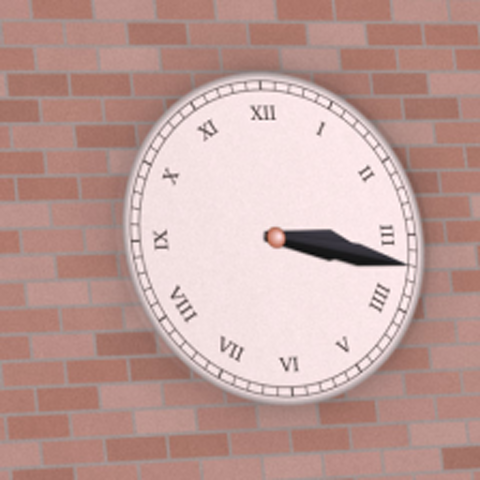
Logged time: 3:17
